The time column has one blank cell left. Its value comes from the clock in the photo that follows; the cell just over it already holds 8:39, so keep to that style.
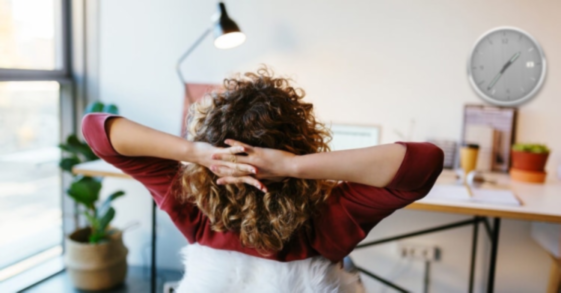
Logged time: 1:37
